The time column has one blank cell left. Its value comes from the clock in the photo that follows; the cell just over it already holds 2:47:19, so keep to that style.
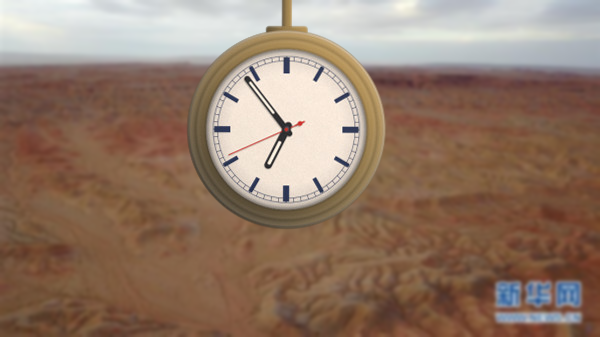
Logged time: 6:53:41
